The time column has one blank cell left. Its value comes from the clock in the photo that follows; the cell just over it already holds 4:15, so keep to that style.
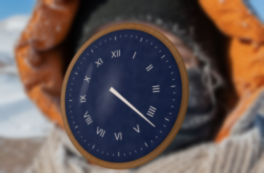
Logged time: 4:22
